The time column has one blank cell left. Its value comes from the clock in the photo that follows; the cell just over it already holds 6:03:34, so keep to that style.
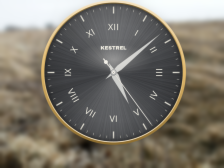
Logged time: 5:08:24
